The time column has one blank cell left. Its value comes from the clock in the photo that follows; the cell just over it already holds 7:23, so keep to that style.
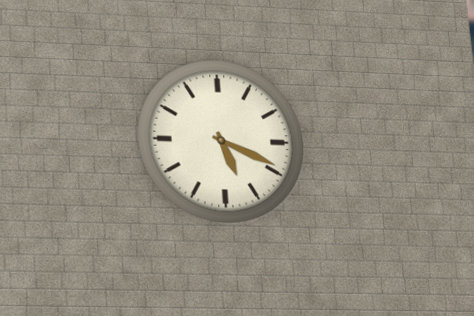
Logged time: 5:19
